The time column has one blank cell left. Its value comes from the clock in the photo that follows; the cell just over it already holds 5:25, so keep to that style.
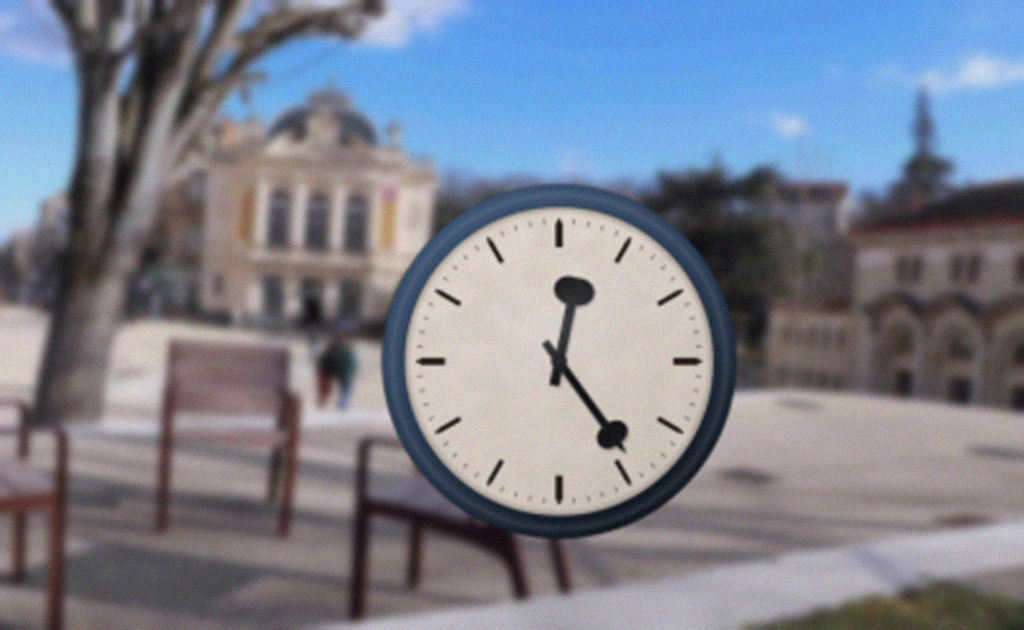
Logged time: 12:24
